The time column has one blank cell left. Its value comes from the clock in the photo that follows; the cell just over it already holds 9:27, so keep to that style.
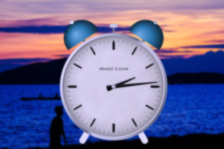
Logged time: 2:14
